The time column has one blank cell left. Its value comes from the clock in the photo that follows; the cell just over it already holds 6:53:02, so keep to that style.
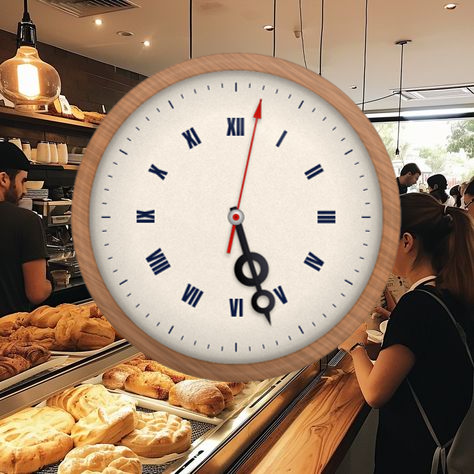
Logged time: 5:27:02
